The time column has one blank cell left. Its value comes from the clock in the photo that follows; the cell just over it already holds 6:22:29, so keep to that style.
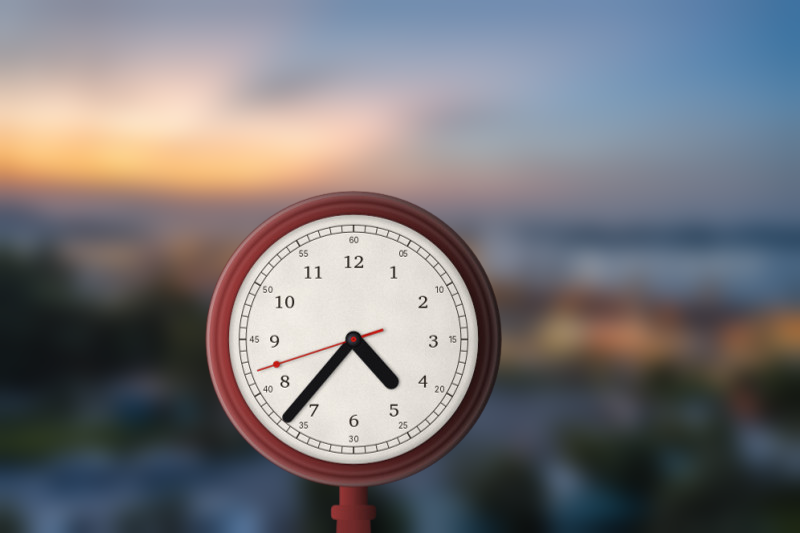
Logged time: 4:36:42
